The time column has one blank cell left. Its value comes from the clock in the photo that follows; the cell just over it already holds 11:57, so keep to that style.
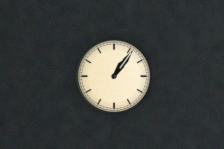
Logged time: 1:06
